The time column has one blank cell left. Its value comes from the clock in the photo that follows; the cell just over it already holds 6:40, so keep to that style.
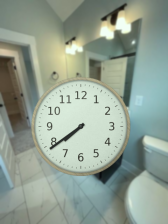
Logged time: 7:39
